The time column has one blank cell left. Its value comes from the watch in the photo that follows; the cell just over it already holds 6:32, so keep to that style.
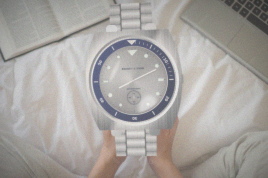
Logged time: 8:11
